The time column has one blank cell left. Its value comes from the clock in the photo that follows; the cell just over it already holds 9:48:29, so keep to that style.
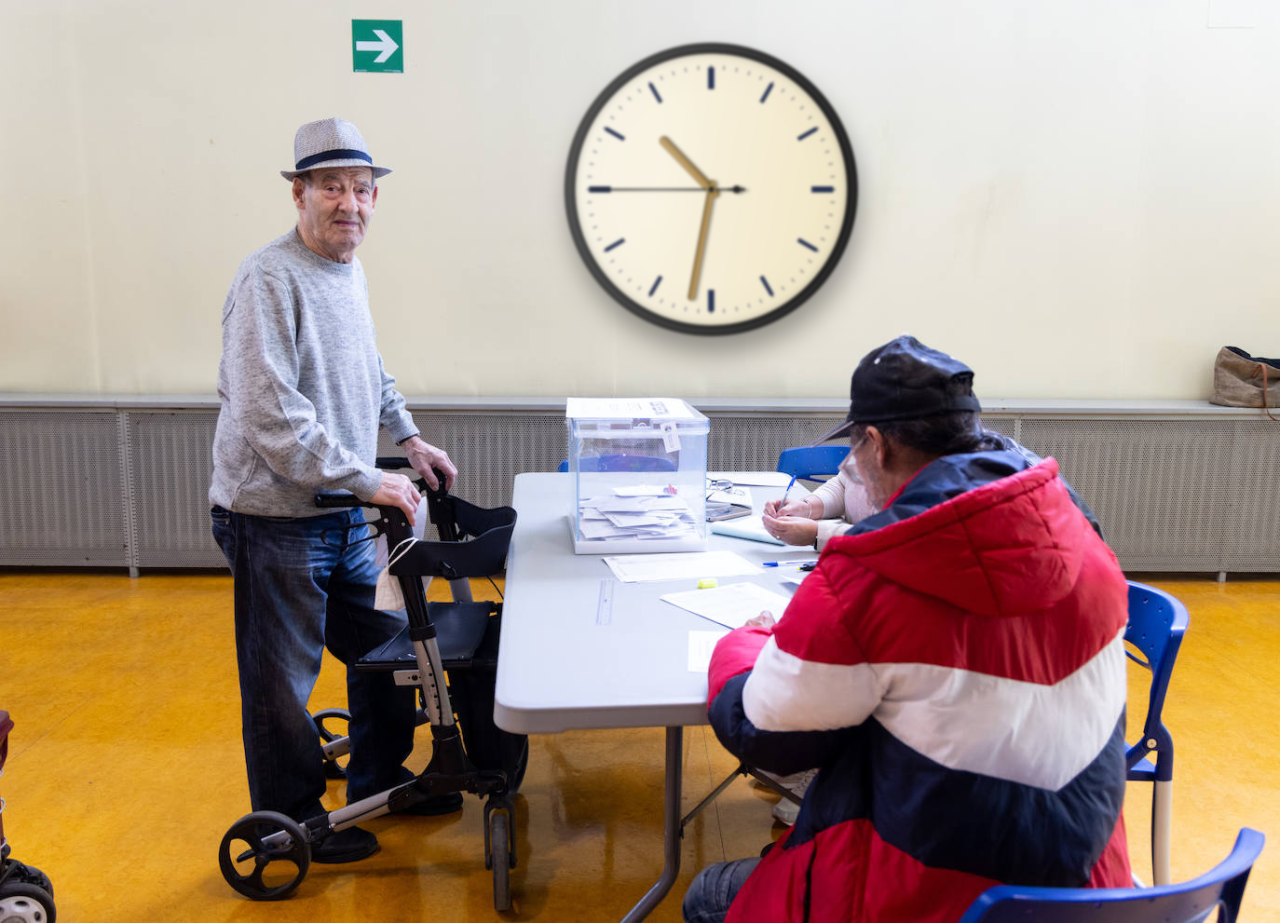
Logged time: 10:31:45
